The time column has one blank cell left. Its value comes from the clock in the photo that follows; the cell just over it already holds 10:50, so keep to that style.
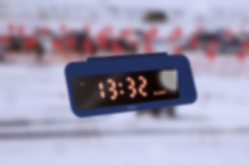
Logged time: 13:32
